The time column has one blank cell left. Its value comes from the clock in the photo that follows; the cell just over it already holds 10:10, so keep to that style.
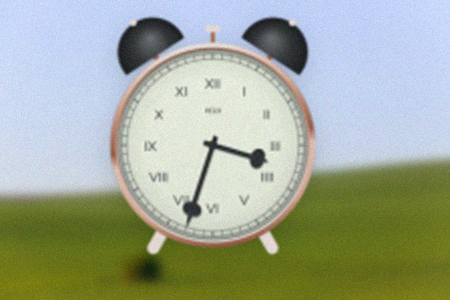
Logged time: 3:33
